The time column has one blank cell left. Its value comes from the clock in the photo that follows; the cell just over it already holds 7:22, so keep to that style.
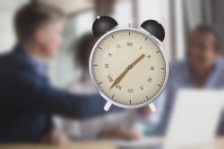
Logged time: 1:37
